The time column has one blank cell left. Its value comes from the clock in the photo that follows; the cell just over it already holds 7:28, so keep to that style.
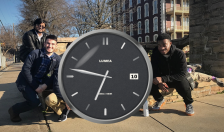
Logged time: 6:47
